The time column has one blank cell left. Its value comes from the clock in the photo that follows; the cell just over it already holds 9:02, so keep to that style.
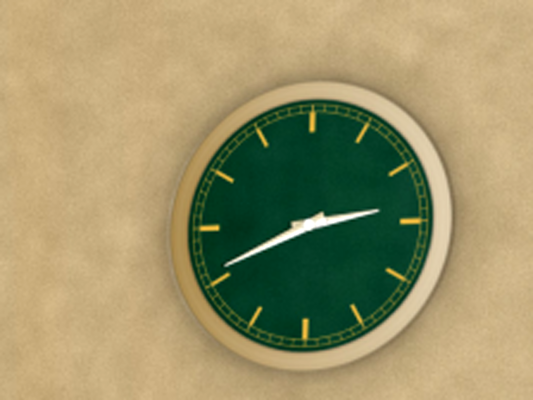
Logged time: 2:41
